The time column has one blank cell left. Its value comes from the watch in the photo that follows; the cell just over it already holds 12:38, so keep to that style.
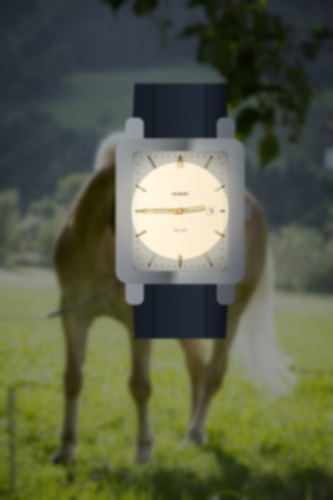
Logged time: 2:45
